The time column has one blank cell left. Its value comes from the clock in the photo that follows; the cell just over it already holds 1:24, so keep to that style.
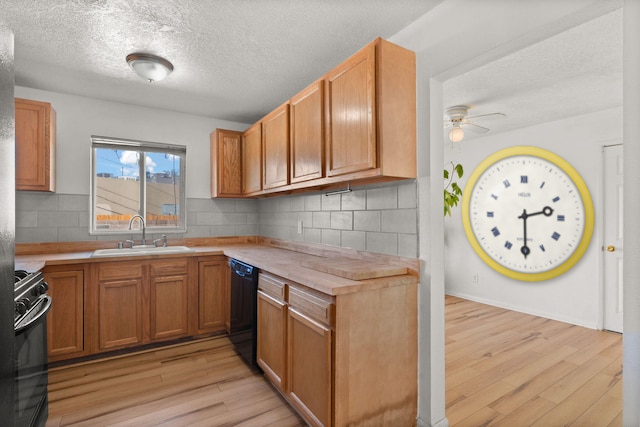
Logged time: 2:30
